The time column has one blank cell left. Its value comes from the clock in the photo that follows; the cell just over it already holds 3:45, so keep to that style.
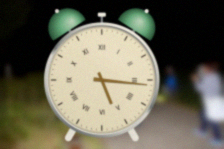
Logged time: 5:16
